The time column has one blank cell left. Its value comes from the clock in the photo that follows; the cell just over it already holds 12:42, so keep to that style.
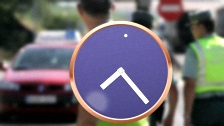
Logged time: 7:22
